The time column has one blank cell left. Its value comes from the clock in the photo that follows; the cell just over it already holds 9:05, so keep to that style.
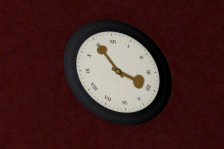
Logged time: 3:55
